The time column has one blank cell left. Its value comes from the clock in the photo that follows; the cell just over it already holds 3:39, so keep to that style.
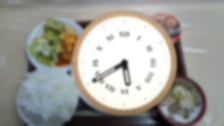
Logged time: 5:40
